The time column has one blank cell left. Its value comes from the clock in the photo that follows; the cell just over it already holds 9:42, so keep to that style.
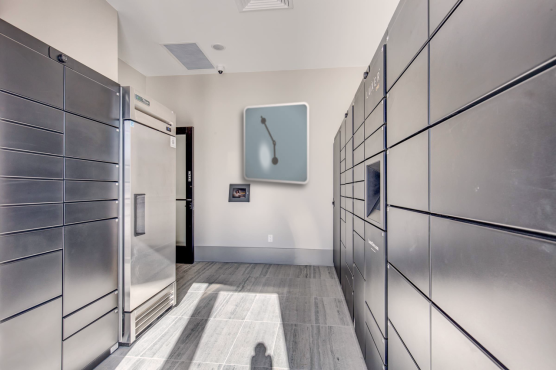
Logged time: 5:55
